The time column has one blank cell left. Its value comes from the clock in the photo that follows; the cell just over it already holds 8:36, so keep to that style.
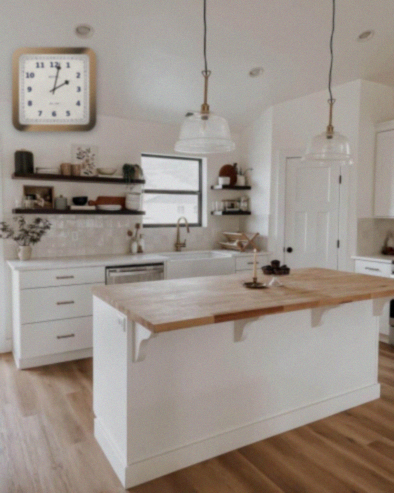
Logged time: 2:02
